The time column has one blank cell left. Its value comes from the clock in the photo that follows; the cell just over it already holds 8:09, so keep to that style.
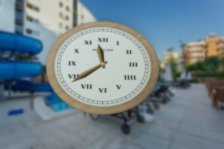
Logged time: 11:39
